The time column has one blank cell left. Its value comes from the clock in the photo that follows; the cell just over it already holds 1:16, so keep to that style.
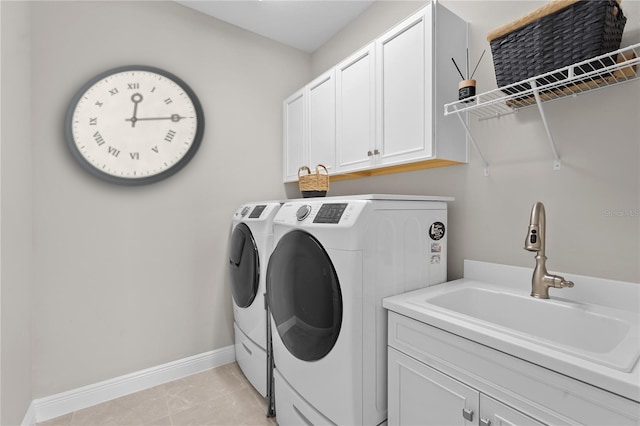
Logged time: 12:15
